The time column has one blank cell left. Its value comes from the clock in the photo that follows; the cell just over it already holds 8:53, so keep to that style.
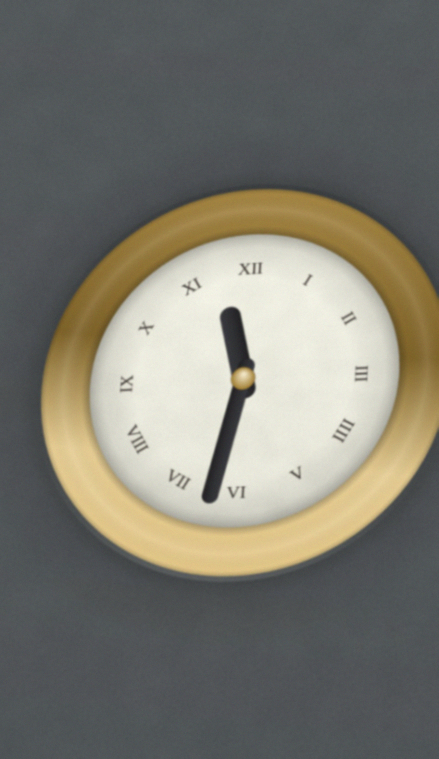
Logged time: 11:32
